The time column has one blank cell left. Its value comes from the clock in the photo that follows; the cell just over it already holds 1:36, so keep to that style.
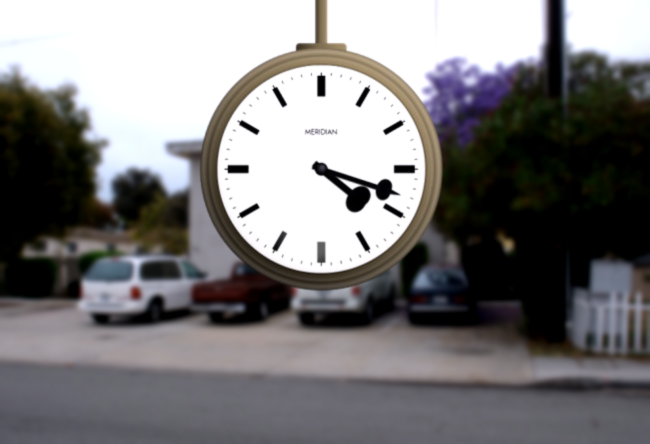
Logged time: 4:18
